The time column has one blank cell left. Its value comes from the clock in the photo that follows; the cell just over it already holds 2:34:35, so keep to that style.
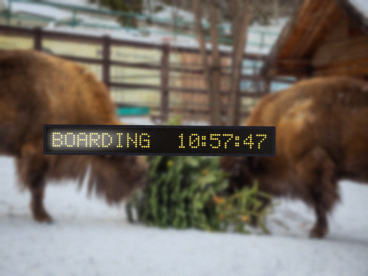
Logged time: 10:57:47
